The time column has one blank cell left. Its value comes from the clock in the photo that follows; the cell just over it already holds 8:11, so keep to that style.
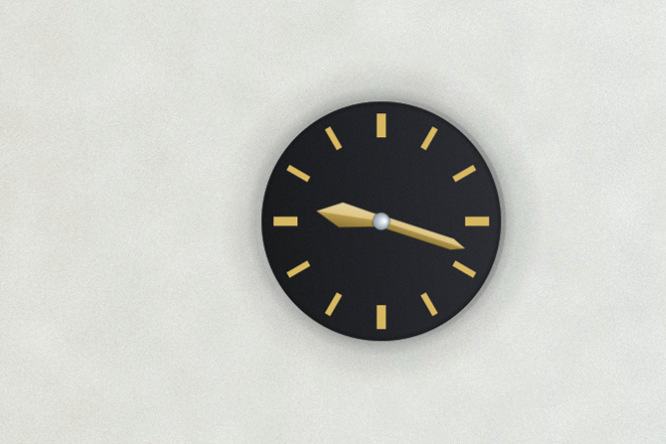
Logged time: 9:18
